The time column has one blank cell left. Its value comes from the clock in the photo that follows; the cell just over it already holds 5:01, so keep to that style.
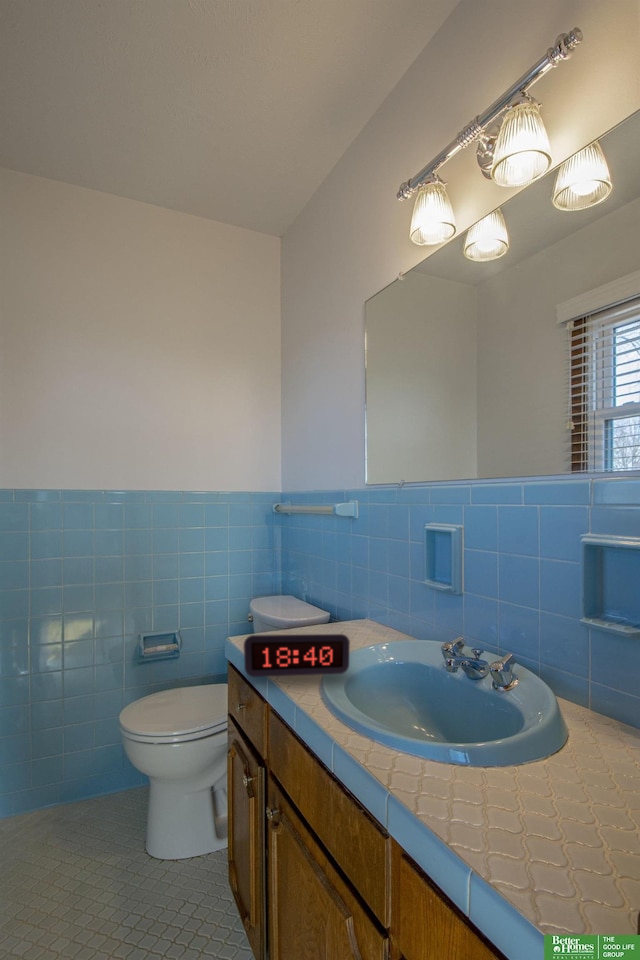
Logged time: 18:40
